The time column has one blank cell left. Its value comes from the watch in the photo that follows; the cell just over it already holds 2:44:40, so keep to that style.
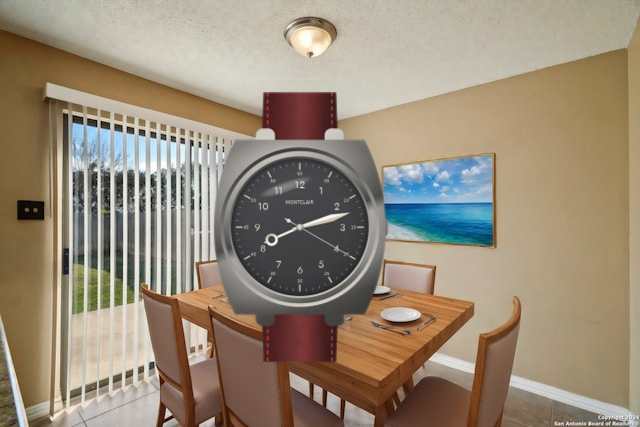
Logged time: 8:12:20
